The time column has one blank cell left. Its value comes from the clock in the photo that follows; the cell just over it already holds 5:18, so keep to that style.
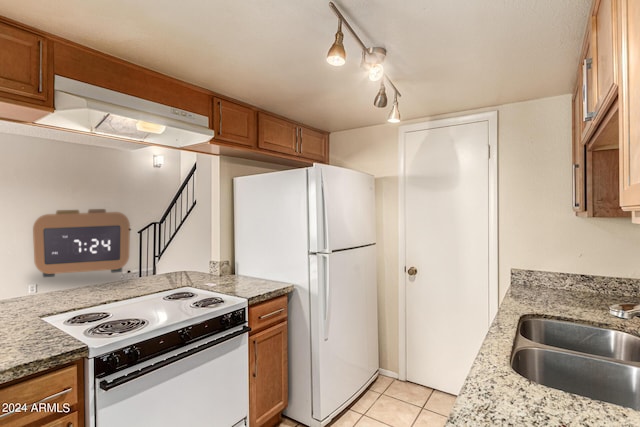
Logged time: 7:24
